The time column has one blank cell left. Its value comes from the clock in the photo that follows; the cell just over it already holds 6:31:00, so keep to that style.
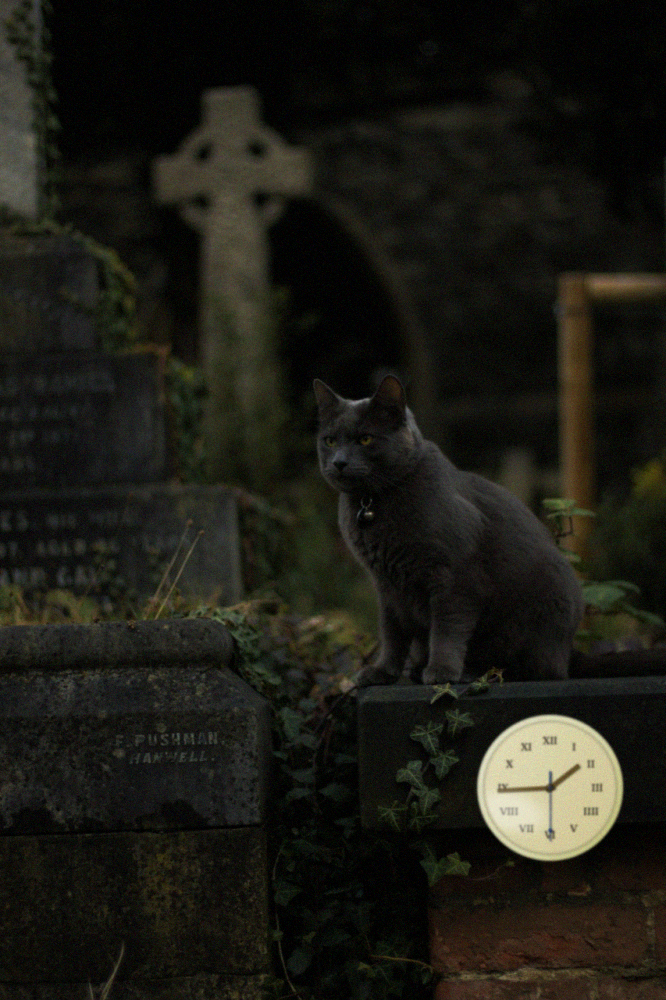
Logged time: 1:44:30
